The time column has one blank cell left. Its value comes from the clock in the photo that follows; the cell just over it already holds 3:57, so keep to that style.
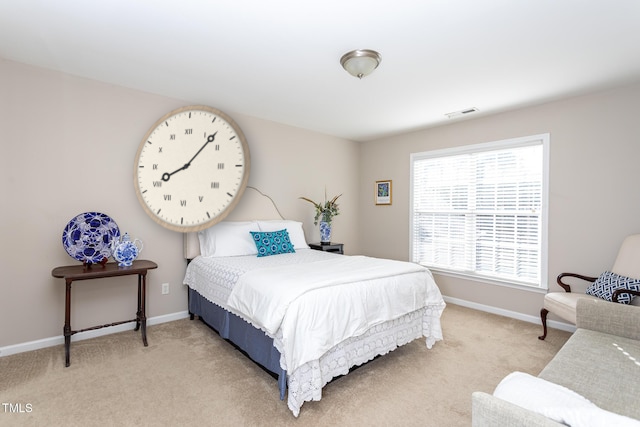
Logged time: 8:07
